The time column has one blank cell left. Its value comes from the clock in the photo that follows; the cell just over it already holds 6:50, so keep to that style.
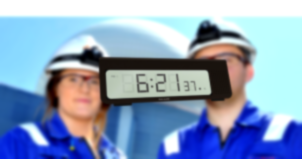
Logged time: 6:21
